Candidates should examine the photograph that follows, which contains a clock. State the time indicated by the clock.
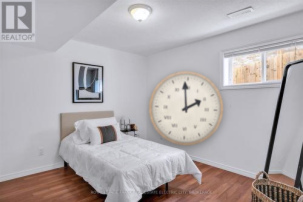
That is 1:59
